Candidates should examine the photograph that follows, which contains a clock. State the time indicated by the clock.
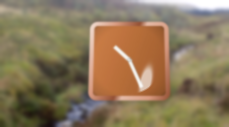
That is 10:26
